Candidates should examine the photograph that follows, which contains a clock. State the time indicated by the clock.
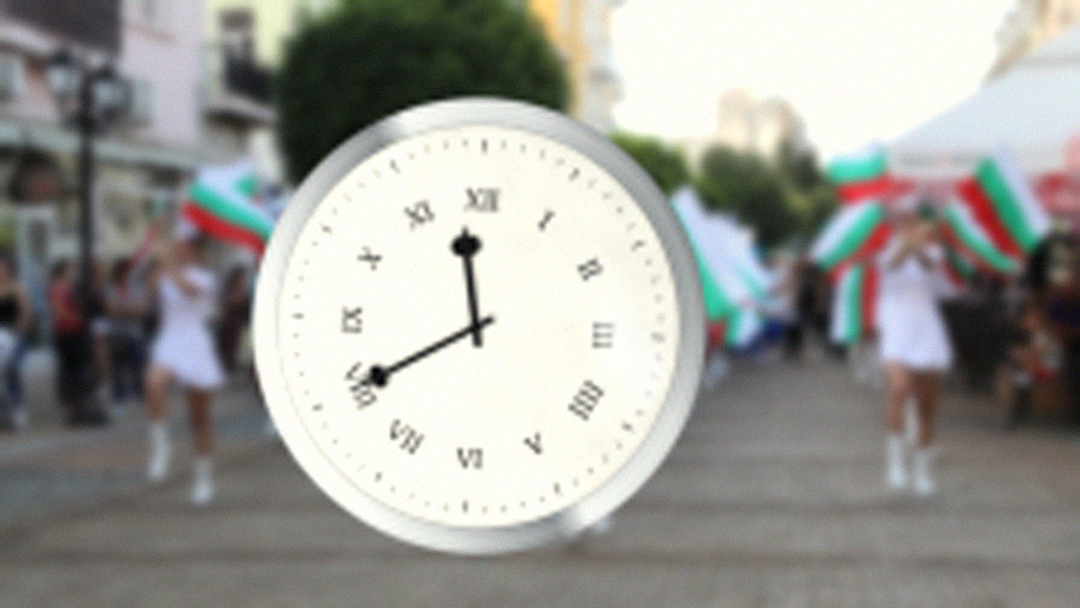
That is 11:40
